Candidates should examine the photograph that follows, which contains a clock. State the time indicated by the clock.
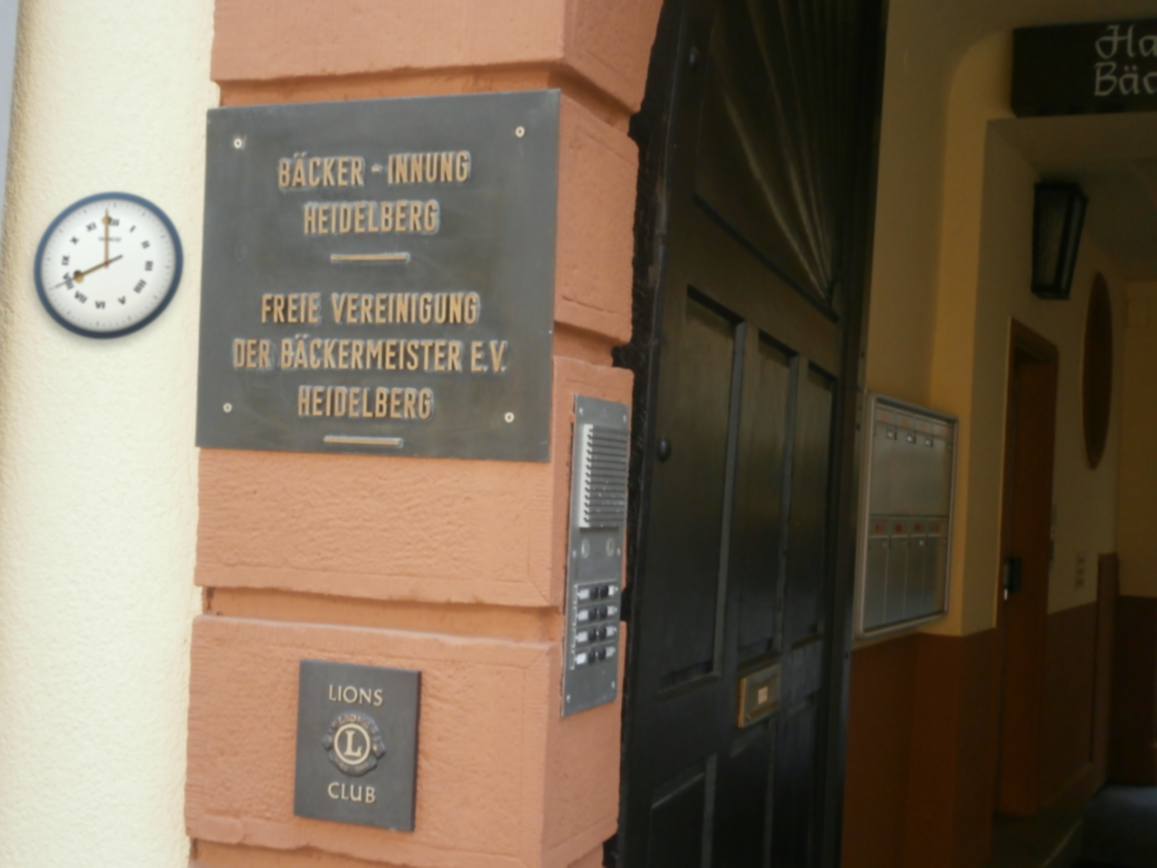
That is 7:58:40
